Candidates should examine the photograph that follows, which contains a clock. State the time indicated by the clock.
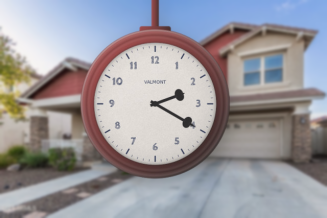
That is 2:20
